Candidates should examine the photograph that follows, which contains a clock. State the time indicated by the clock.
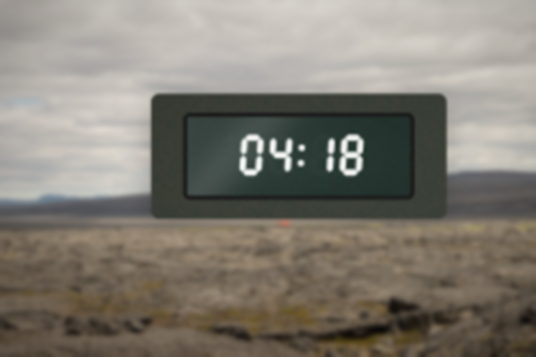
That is 4:18
